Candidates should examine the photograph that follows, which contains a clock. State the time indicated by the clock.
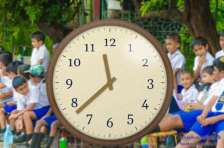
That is 11:38
